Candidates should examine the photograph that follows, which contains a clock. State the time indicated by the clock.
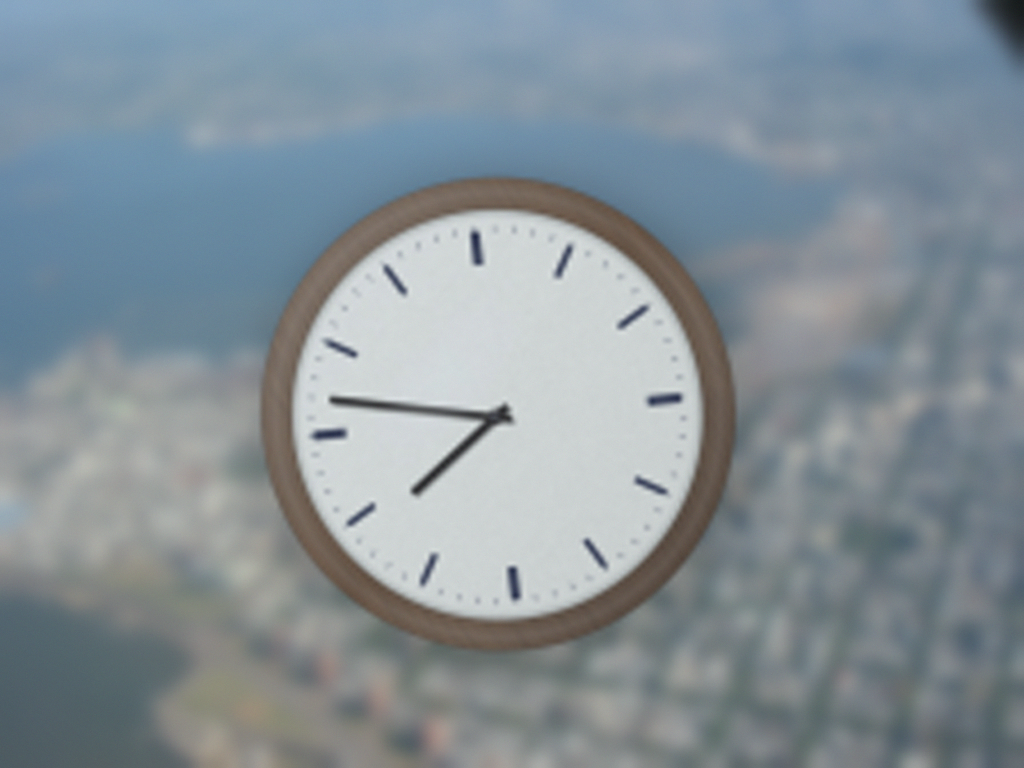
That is 7:47
